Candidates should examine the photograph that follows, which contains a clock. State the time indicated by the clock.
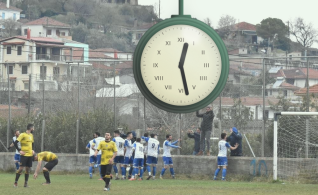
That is 12:28
